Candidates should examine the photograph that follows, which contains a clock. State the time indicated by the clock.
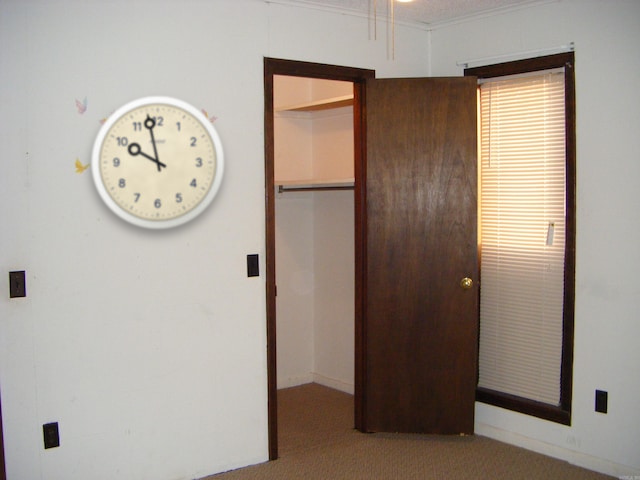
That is 9:58
